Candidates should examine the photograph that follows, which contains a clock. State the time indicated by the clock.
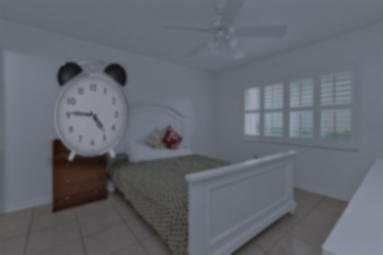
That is 4:46
